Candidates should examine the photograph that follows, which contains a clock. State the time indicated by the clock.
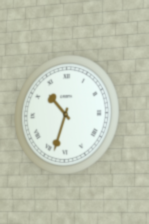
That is 10:33
